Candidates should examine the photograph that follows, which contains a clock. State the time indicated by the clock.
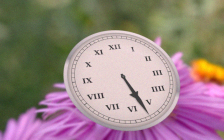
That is 5:27
